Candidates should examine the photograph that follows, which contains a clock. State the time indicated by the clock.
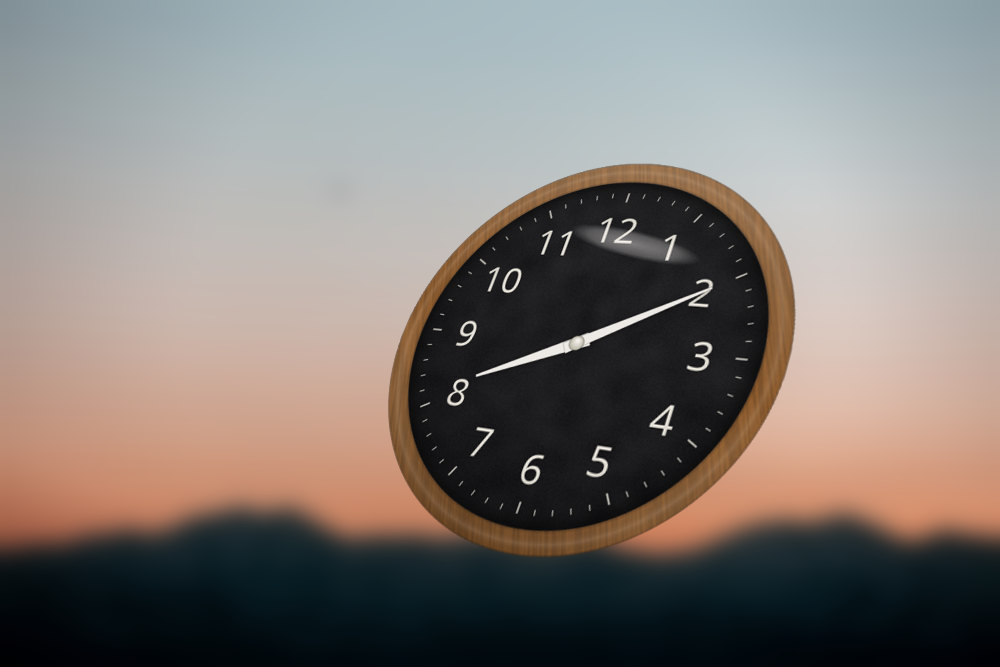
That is 8:10
